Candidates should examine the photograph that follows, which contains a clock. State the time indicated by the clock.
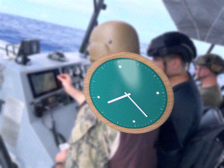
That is 8:25
